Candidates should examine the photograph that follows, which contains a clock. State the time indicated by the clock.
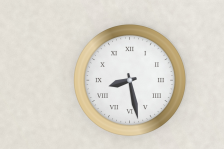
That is 8:28
